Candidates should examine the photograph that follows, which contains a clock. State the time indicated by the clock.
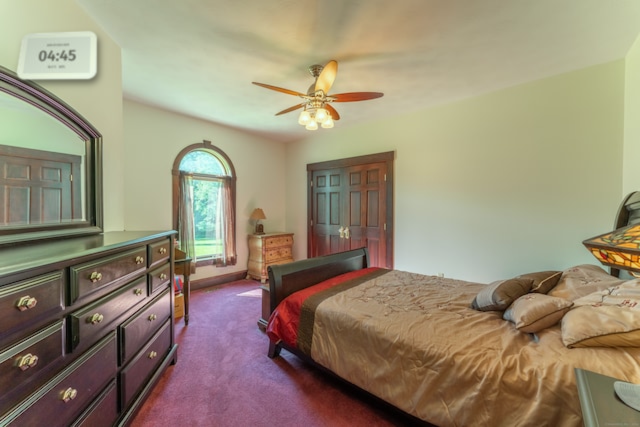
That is 4:45
